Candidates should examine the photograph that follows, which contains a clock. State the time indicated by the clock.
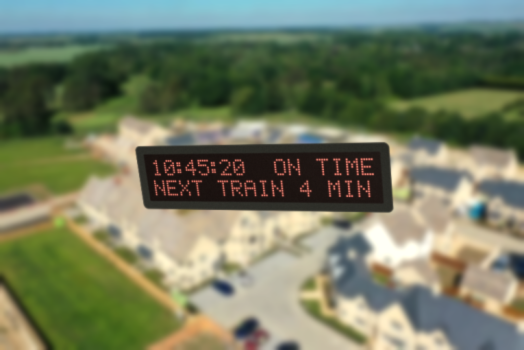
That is 10:45:20
